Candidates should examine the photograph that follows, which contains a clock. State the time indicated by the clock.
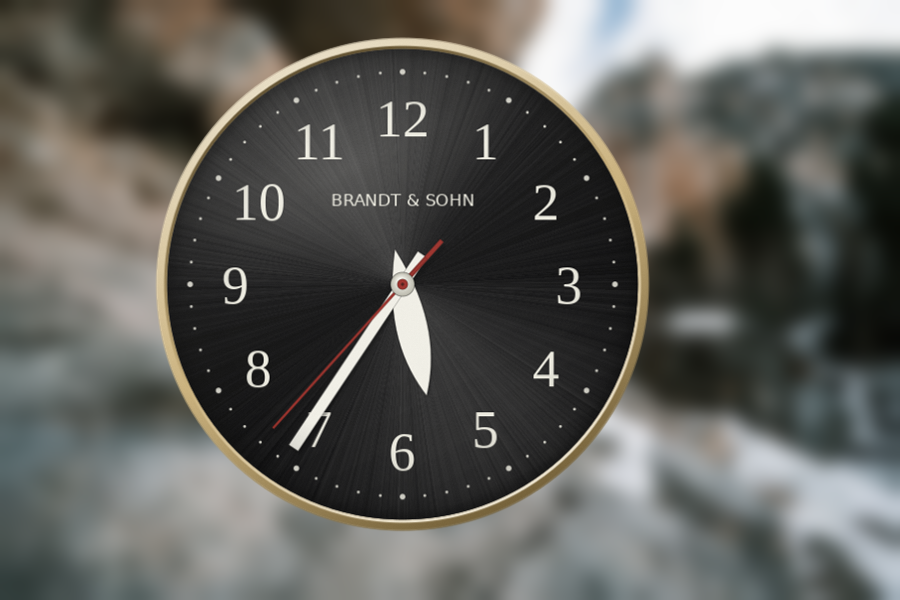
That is 5:35:37
